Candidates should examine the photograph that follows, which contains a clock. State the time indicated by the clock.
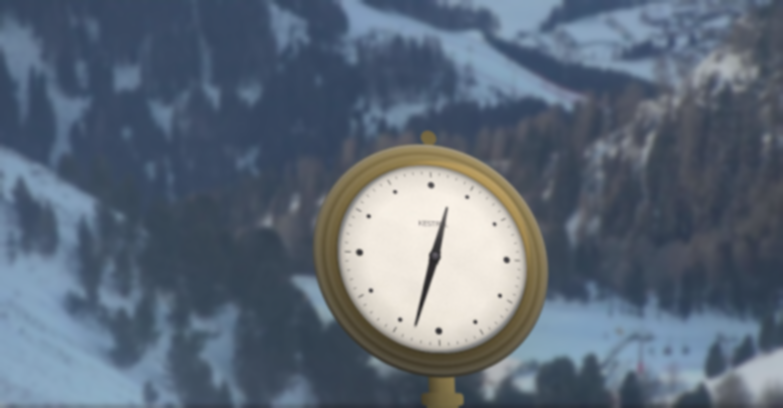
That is 12:33
